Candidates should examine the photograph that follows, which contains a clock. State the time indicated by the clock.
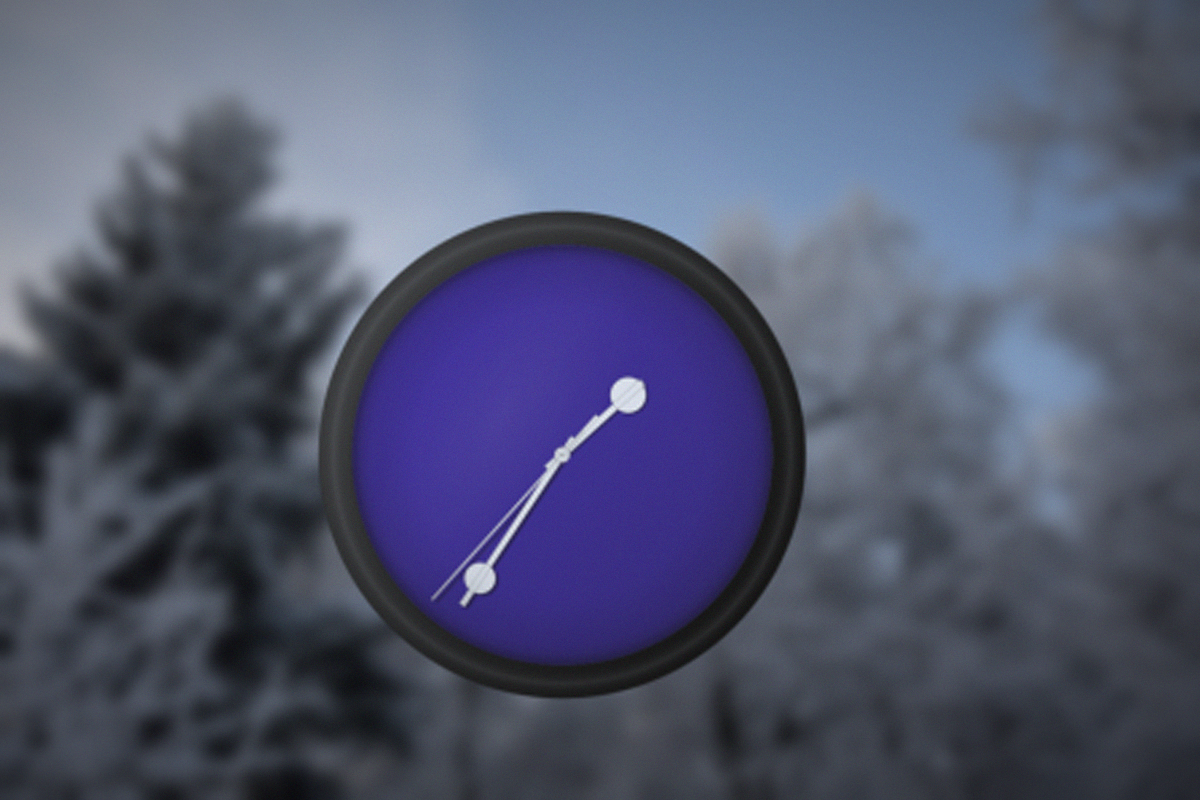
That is 1:35:37
